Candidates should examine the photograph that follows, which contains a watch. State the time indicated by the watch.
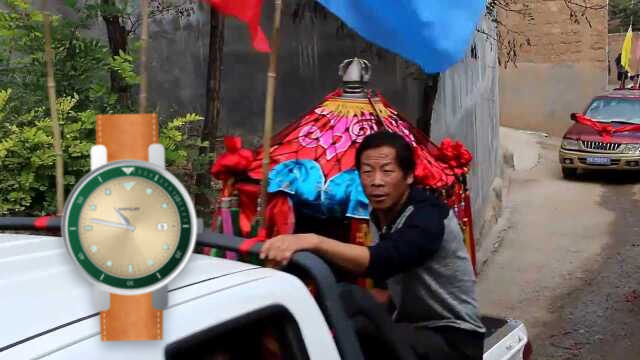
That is 10:47
